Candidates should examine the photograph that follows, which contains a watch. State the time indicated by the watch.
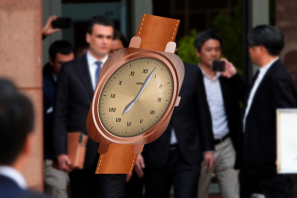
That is 7:03
